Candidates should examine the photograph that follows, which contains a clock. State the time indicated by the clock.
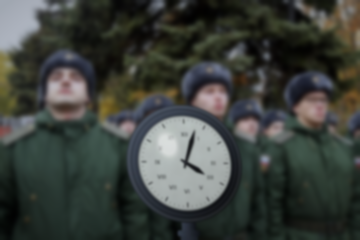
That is 4:03
